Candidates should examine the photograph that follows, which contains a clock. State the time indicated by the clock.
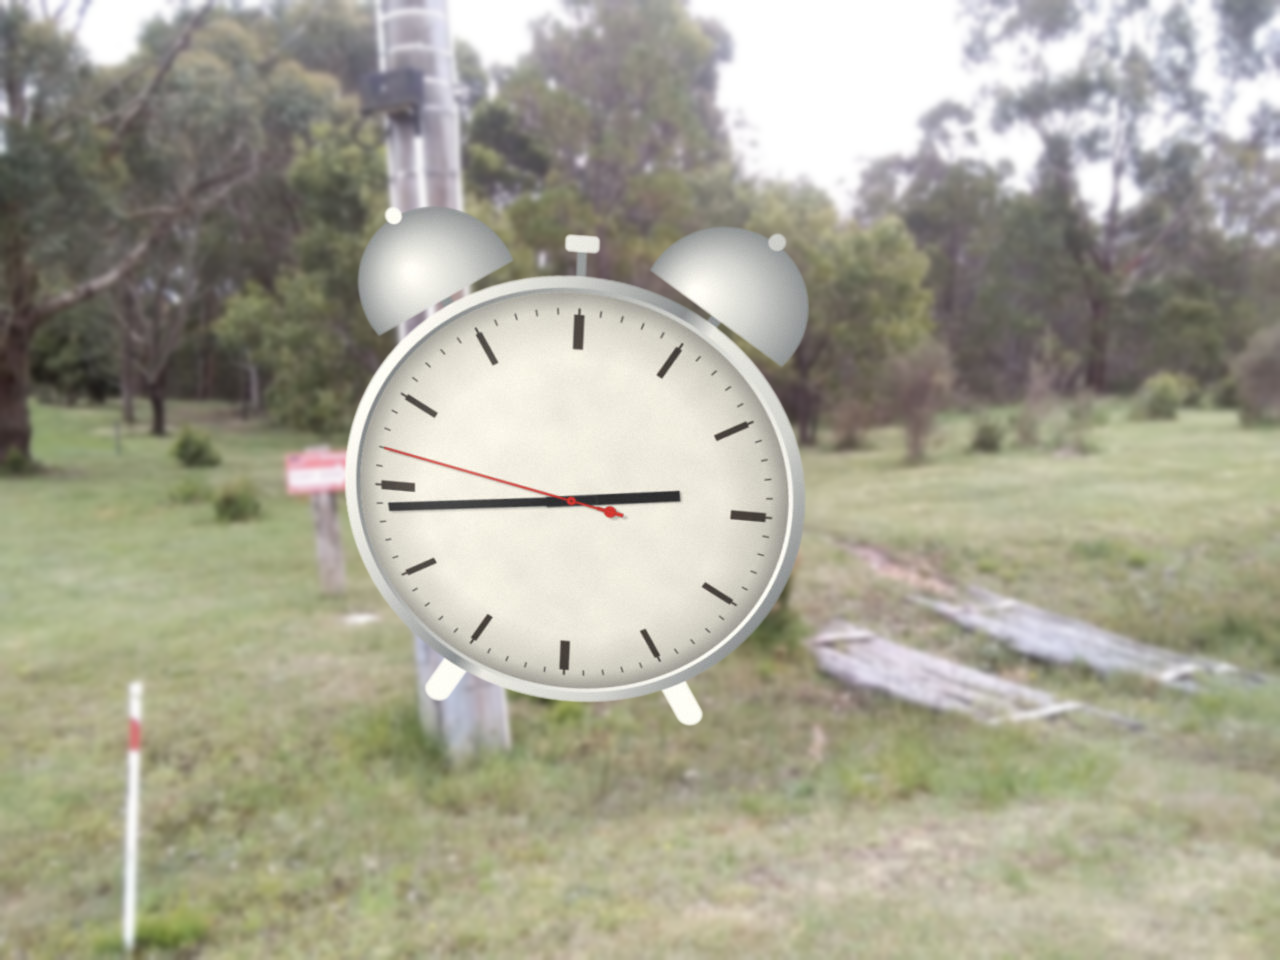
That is 2:43:47
